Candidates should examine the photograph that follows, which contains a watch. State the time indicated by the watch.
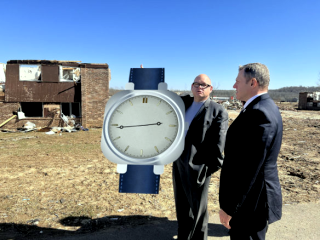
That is 2:44
